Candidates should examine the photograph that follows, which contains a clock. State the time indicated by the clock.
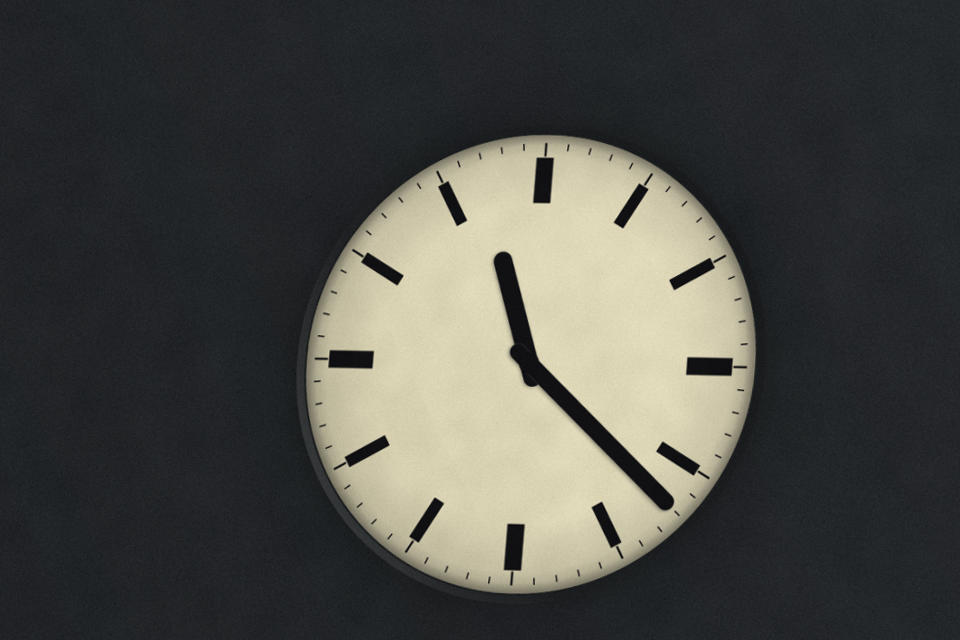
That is 11:22
